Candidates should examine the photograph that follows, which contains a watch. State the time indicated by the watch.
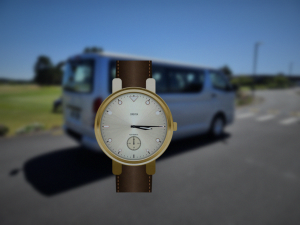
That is 3:15
